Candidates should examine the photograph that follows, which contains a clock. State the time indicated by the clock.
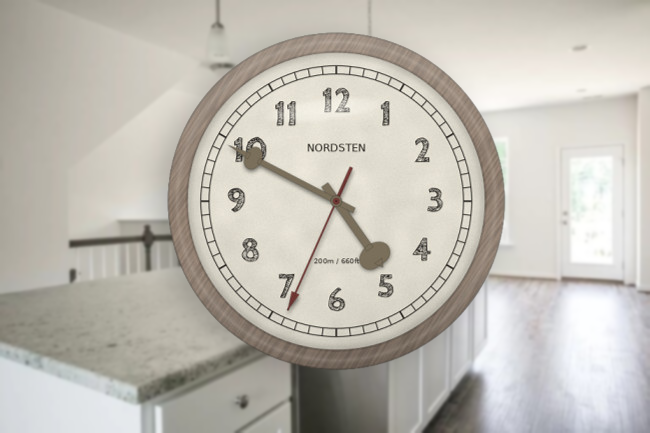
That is 4:49:34
